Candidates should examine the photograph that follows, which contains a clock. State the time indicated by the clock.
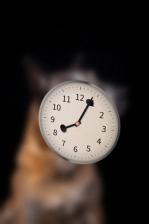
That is 8:04
